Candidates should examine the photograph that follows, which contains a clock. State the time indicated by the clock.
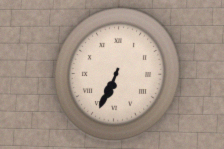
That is 6:34
